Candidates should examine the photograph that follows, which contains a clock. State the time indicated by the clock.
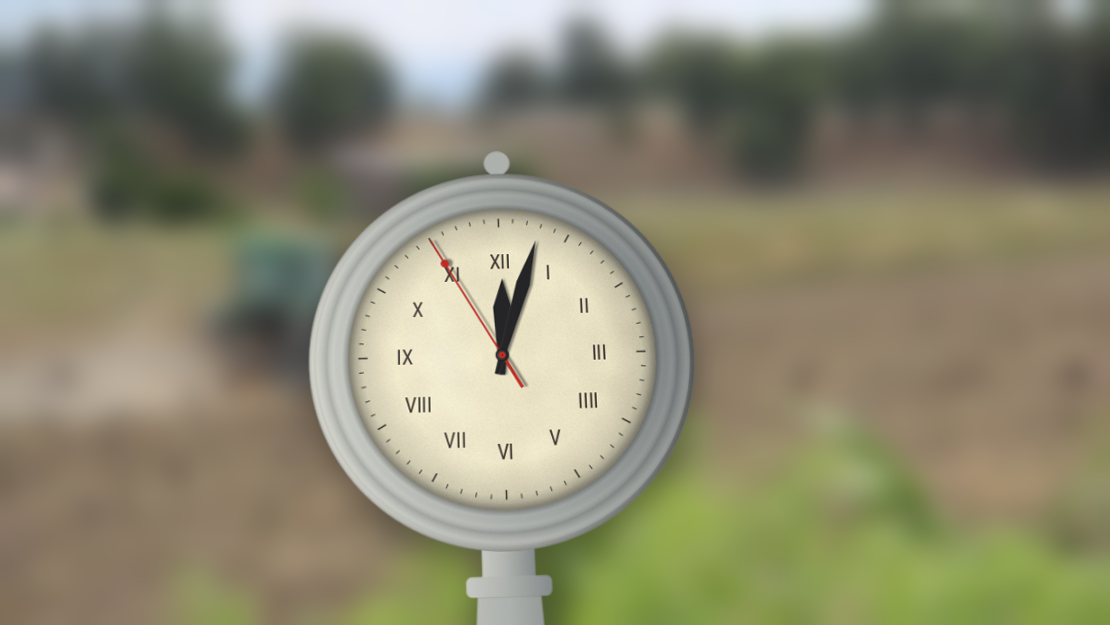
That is 12:02:55
